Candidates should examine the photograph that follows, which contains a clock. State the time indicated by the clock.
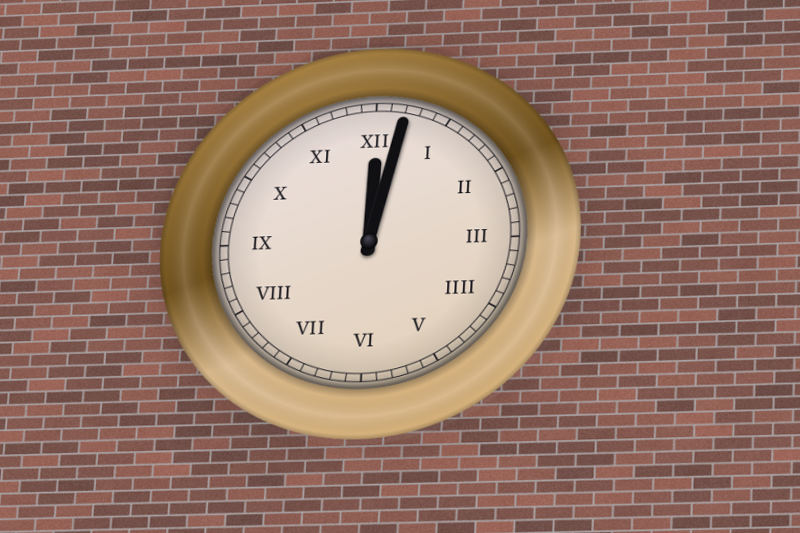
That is 12:02
